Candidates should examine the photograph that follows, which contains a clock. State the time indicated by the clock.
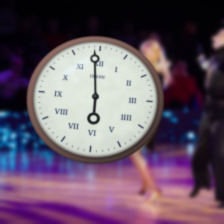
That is 5:59
